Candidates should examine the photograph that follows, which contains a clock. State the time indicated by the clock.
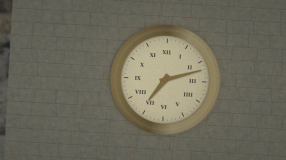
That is 7:12
